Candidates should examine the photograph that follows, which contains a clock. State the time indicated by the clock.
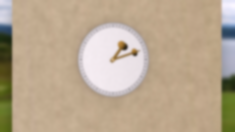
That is 1:12
